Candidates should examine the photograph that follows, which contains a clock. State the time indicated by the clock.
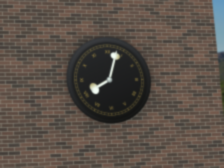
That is 8:03
